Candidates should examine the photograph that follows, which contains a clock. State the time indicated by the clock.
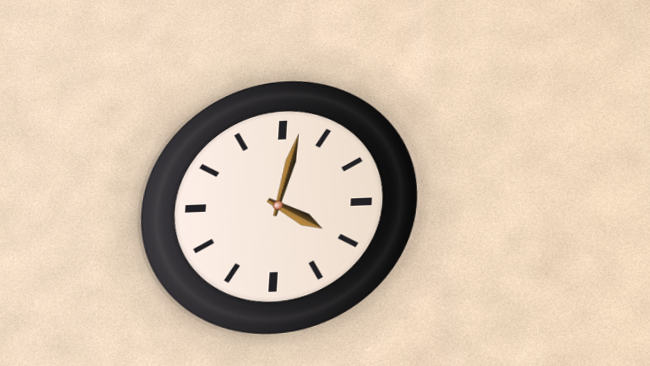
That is 4:02
